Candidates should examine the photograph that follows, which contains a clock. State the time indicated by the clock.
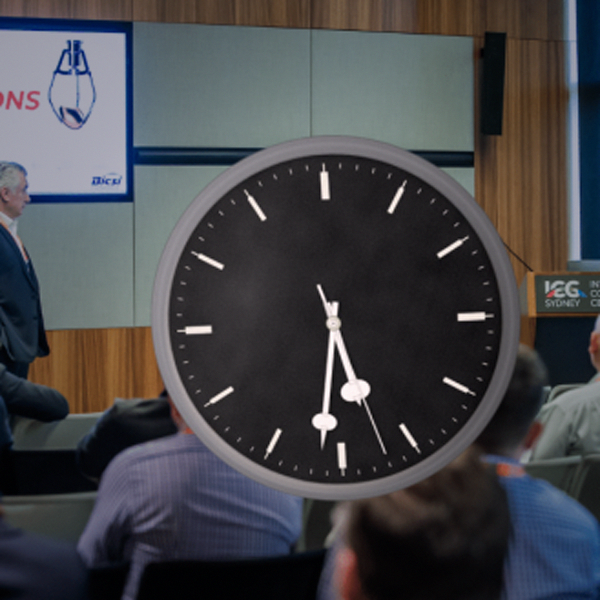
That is 5:31:27
